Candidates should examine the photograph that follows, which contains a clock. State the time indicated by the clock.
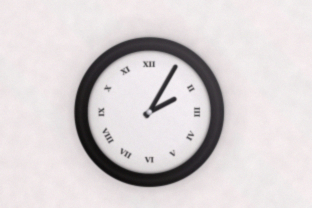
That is 2:05
